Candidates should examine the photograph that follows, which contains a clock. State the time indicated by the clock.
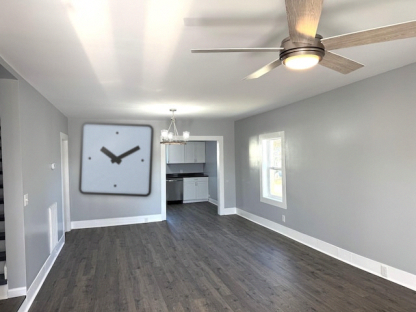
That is 10:10
